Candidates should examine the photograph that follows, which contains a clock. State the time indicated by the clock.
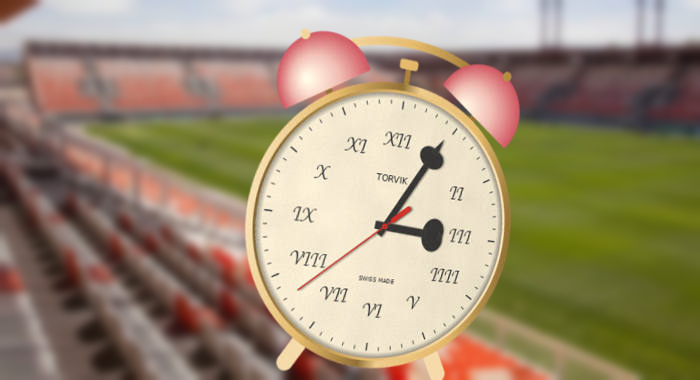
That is 3:04:38
